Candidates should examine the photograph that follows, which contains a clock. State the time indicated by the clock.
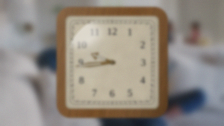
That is 9:44
